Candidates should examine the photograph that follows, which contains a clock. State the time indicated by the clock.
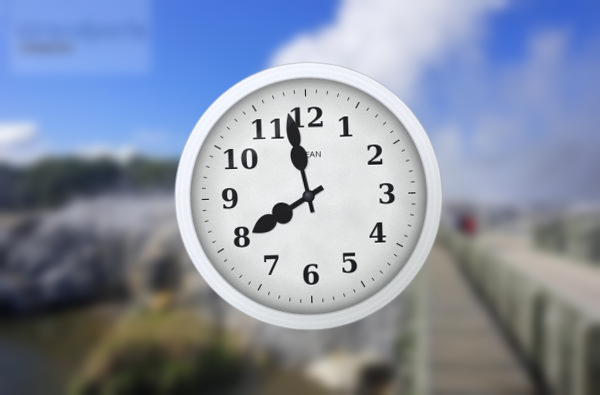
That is 7:58
